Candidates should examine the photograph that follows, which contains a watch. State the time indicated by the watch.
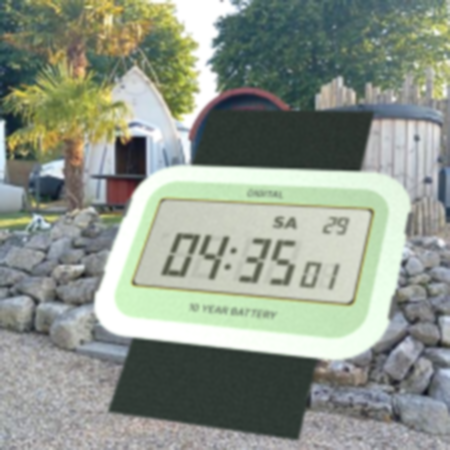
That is 4:35:01
